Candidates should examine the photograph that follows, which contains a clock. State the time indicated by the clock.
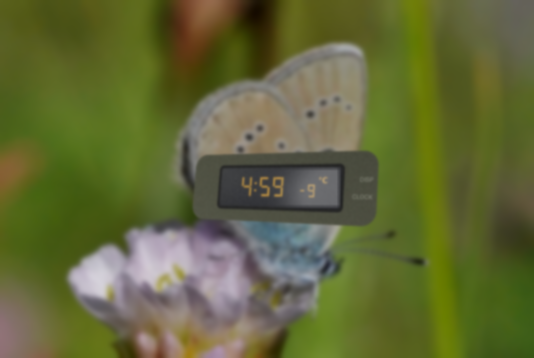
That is 4:59
